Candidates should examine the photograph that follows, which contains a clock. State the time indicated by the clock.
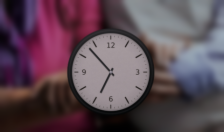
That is 6:53
